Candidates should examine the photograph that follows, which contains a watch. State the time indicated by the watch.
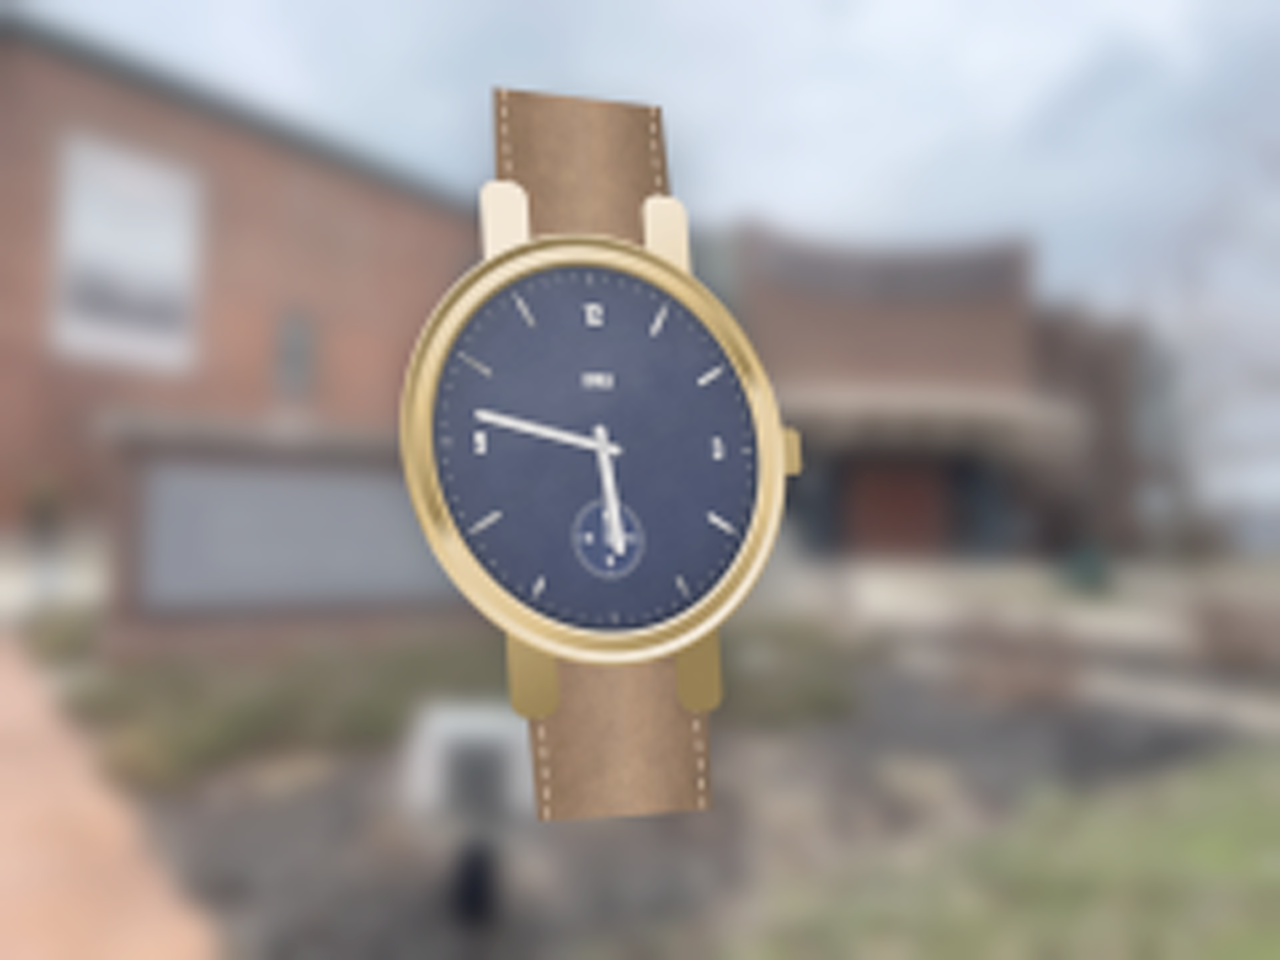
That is 5:47
